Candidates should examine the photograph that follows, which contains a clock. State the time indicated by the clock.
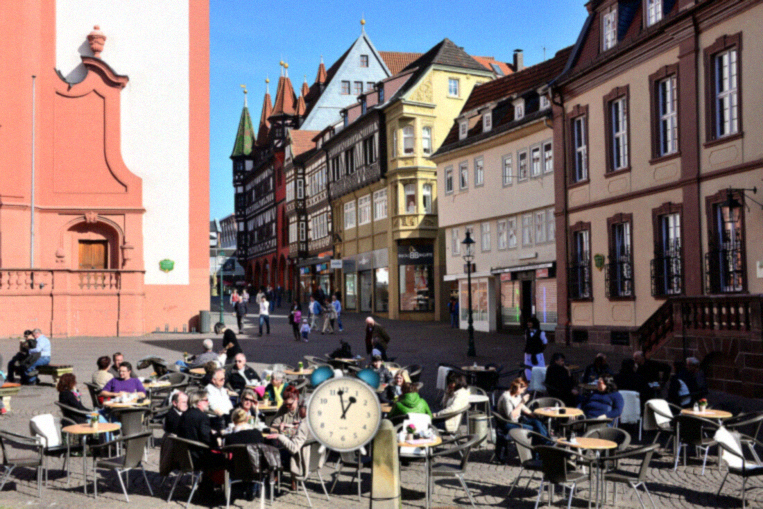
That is 12:58
